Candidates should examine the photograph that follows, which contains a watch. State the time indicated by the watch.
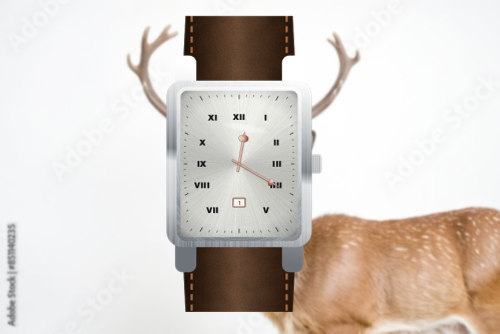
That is 12:20
